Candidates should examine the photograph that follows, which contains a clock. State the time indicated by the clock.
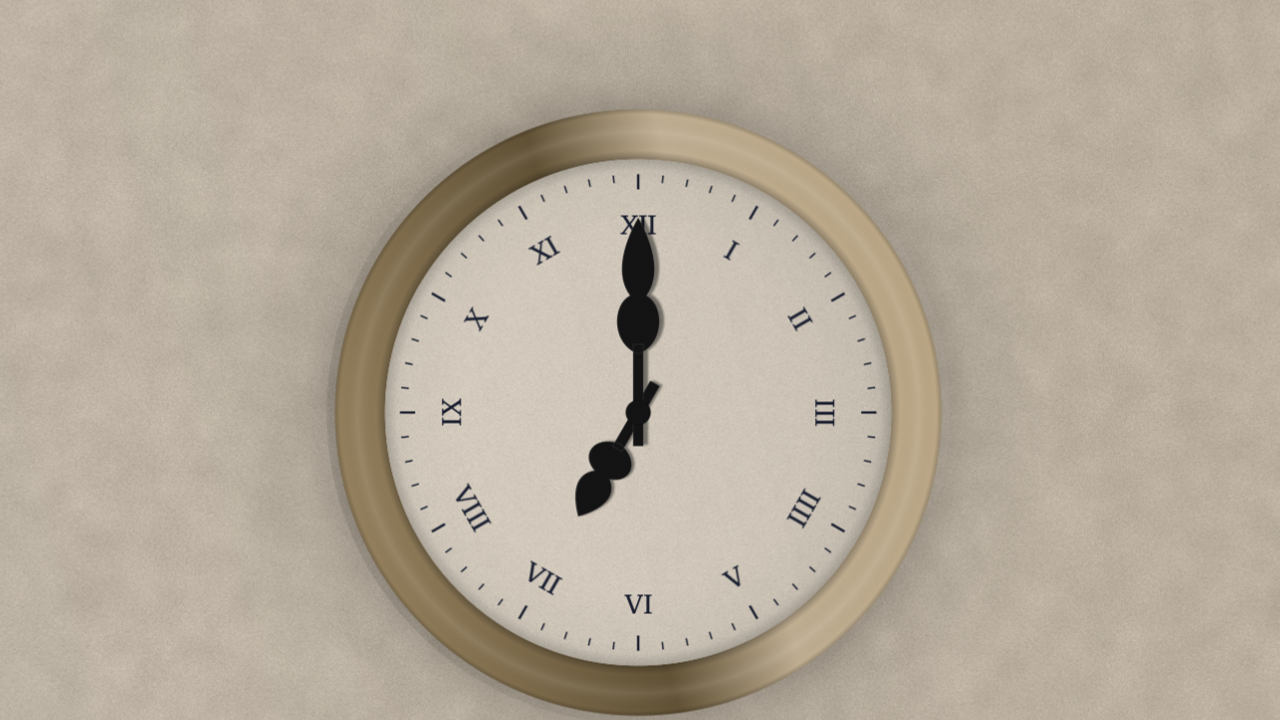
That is 7:00
